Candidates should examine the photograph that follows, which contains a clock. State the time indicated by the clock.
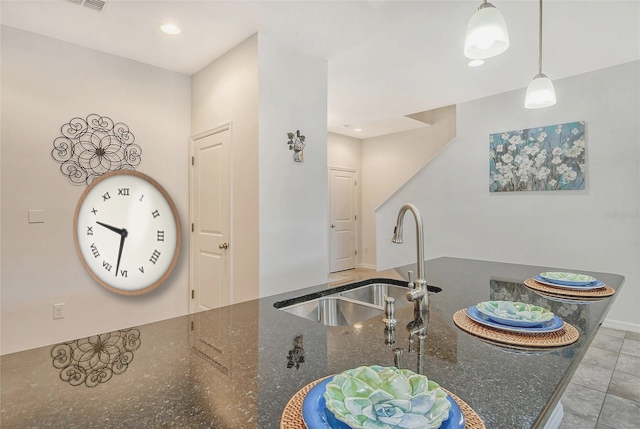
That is 9:32
